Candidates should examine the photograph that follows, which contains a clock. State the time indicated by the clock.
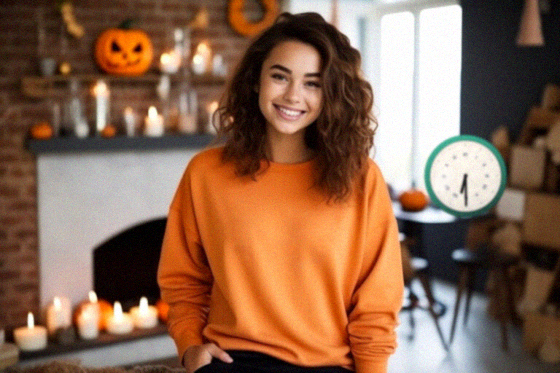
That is 6:30
